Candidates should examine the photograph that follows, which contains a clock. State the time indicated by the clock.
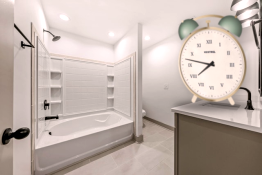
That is 7:47
